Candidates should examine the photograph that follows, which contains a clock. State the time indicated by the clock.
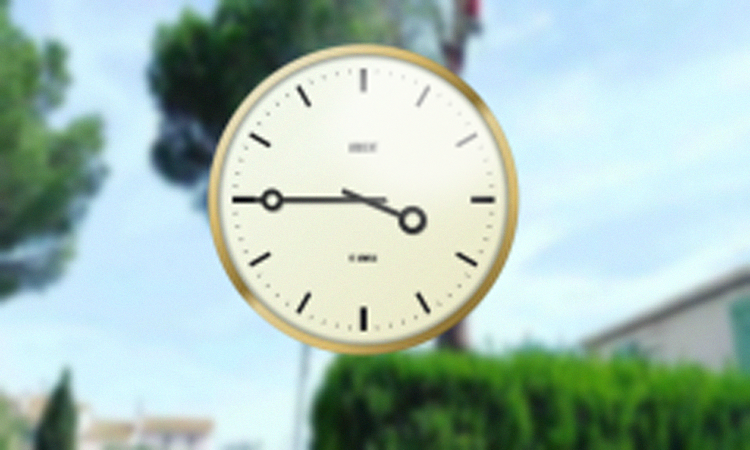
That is 3:45
